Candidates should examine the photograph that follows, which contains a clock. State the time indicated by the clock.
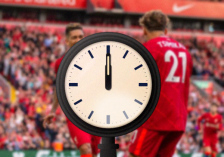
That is 12:00
